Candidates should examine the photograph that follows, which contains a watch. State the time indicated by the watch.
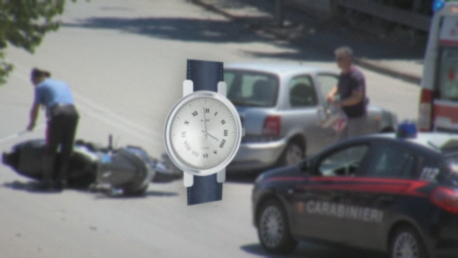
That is 3:59
